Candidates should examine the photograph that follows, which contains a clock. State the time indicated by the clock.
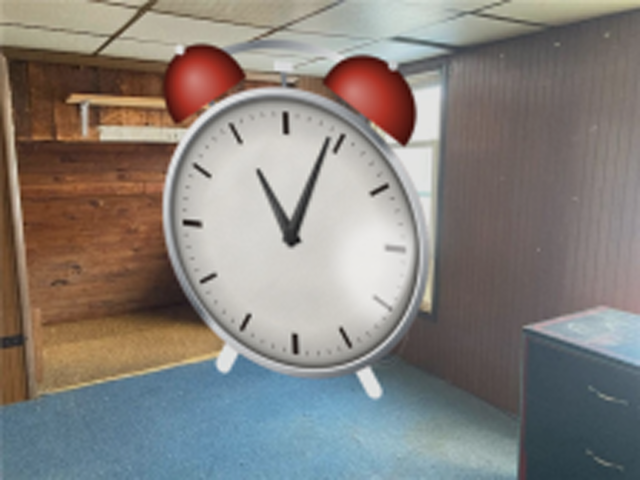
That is 11:04
